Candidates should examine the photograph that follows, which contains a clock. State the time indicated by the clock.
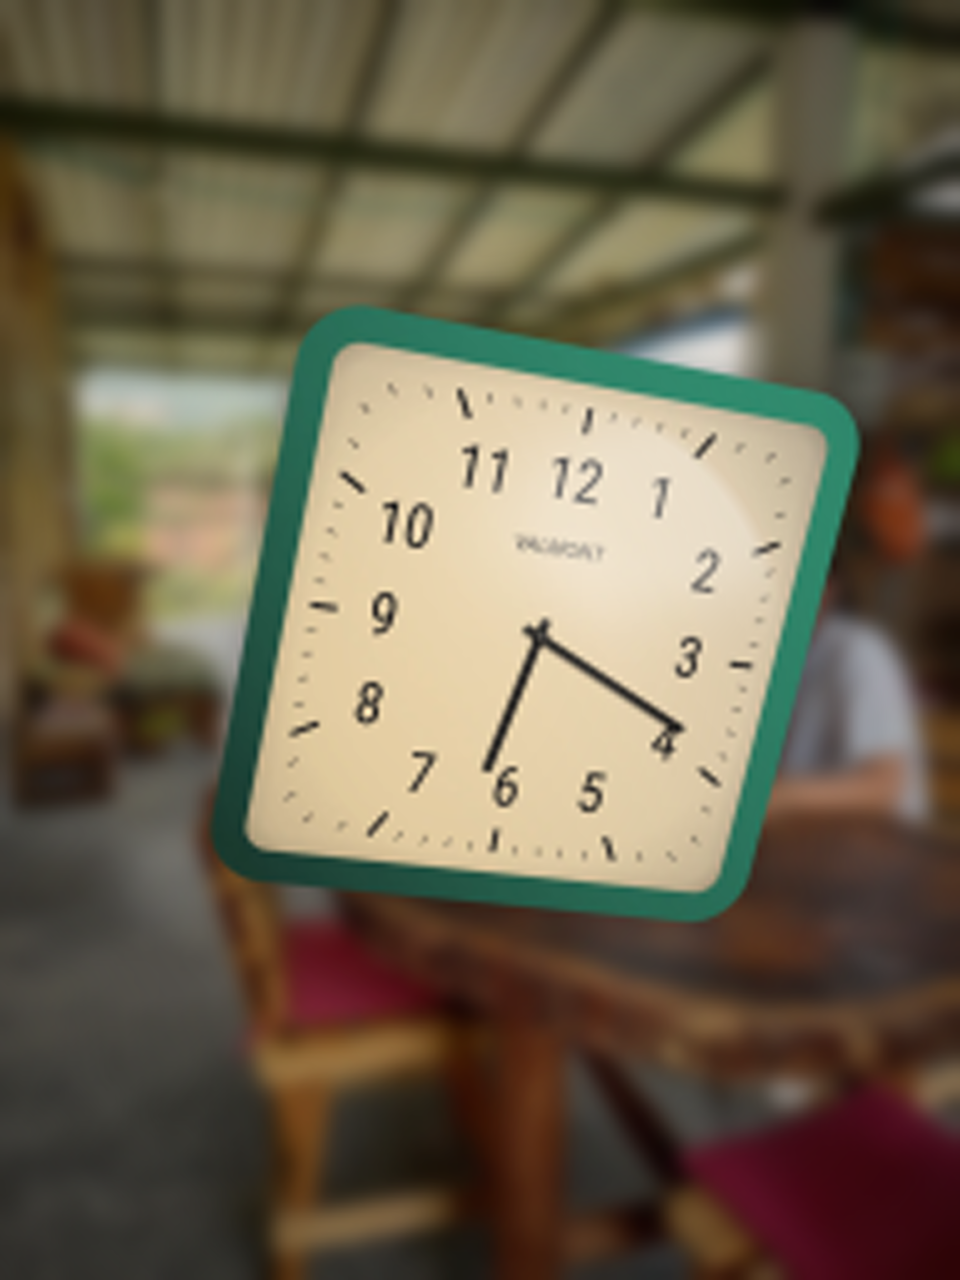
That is 6:19
